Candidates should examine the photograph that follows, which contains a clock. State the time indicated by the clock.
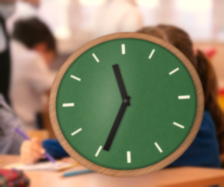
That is 11:34
